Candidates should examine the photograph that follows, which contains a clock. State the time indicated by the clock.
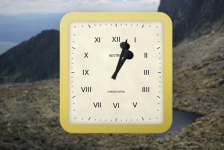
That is 1:03
